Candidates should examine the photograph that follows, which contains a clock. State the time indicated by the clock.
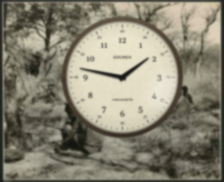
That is 1:47
